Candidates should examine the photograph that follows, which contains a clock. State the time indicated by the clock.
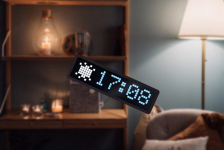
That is 17:08
